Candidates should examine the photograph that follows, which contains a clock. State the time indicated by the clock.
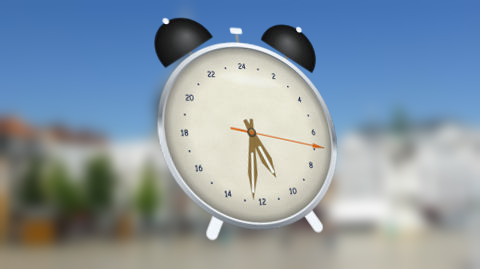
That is 10:31:17
